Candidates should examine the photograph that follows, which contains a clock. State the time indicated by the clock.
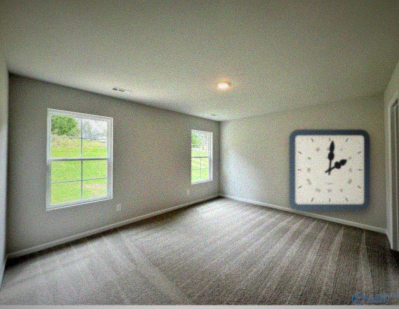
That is 2:01
